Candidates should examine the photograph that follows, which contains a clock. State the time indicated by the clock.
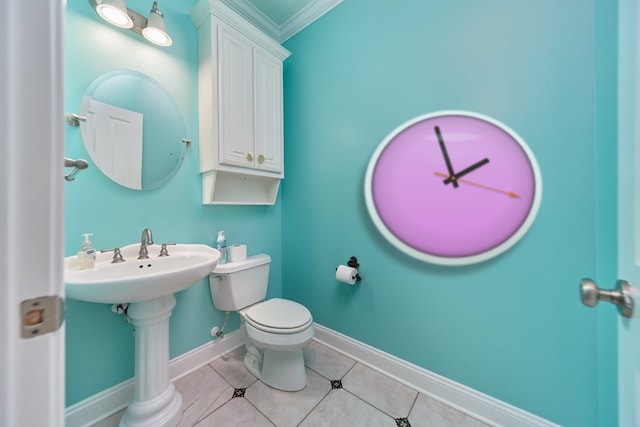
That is 1:57:18
